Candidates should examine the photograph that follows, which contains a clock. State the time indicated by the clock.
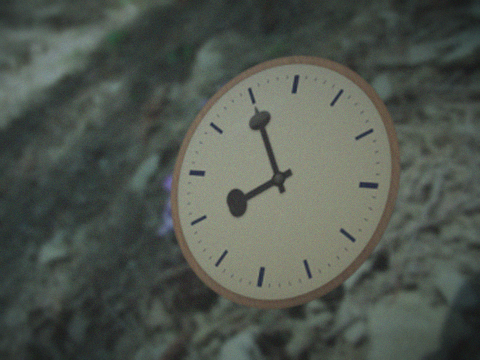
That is 7:55
